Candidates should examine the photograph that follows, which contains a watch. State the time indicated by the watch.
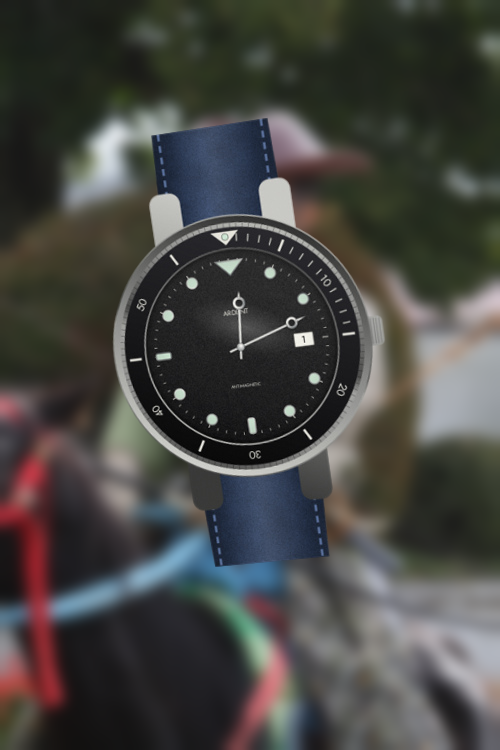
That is 12:12
